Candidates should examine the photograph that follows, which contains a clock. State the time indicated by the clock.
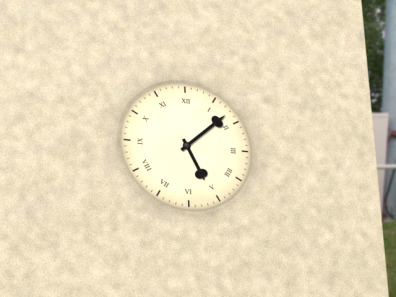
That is 5:08
